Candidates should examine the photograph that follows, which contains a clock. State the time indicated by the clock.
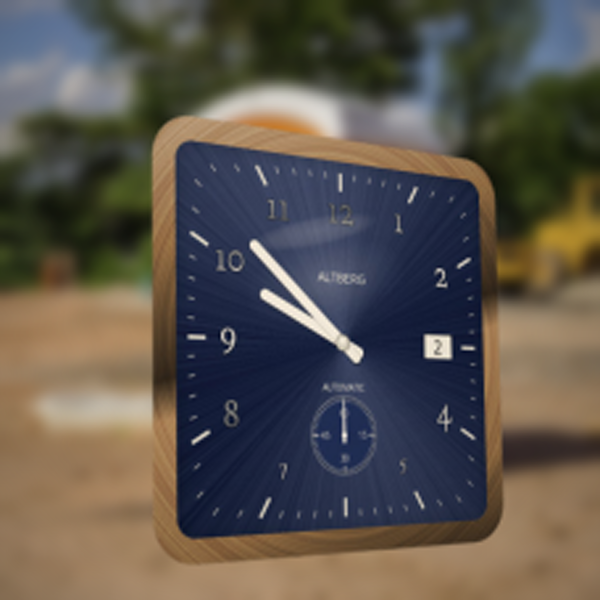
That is 9:52
